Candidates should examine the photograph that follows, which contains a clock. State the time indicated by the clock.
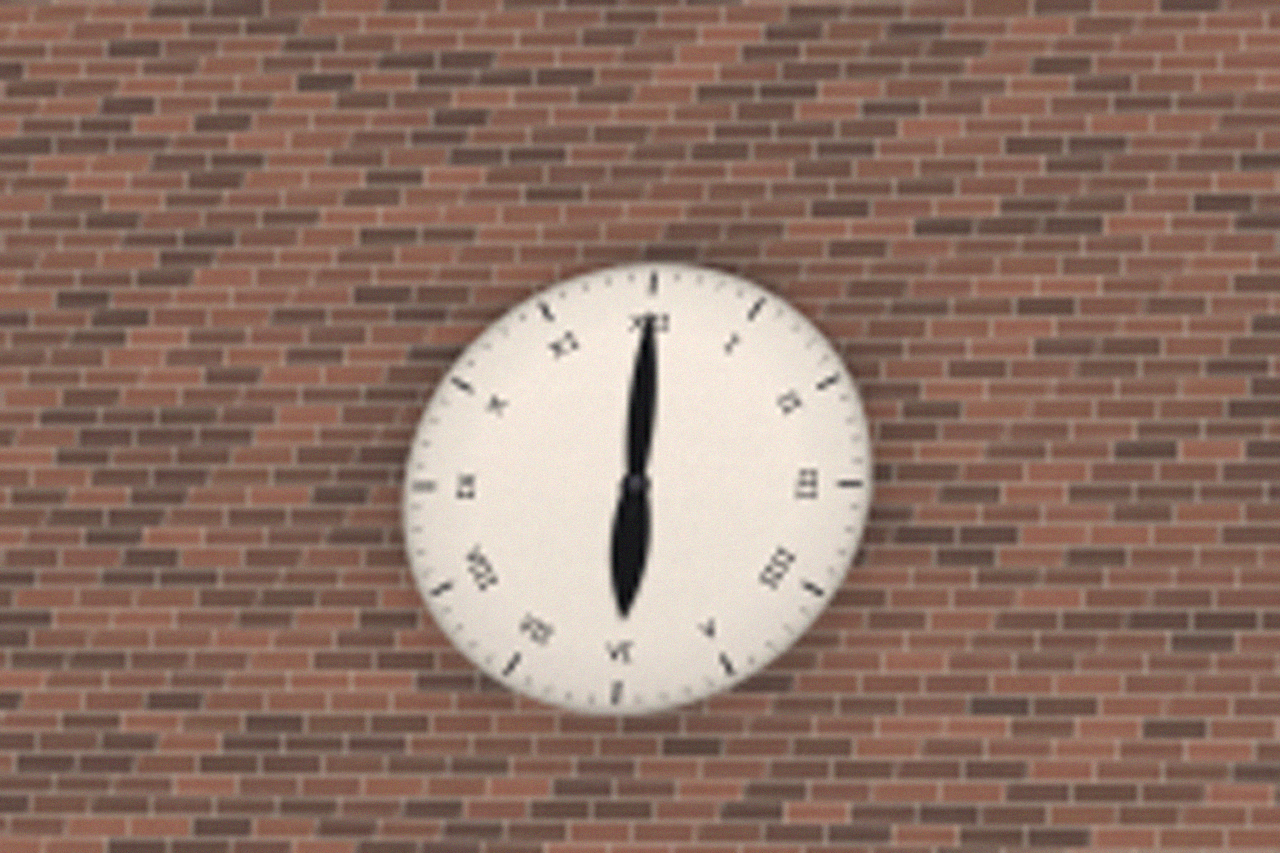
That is 6:00
